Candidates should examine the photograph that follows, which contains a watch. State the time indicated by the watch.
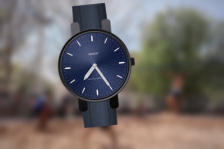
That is 7:25
